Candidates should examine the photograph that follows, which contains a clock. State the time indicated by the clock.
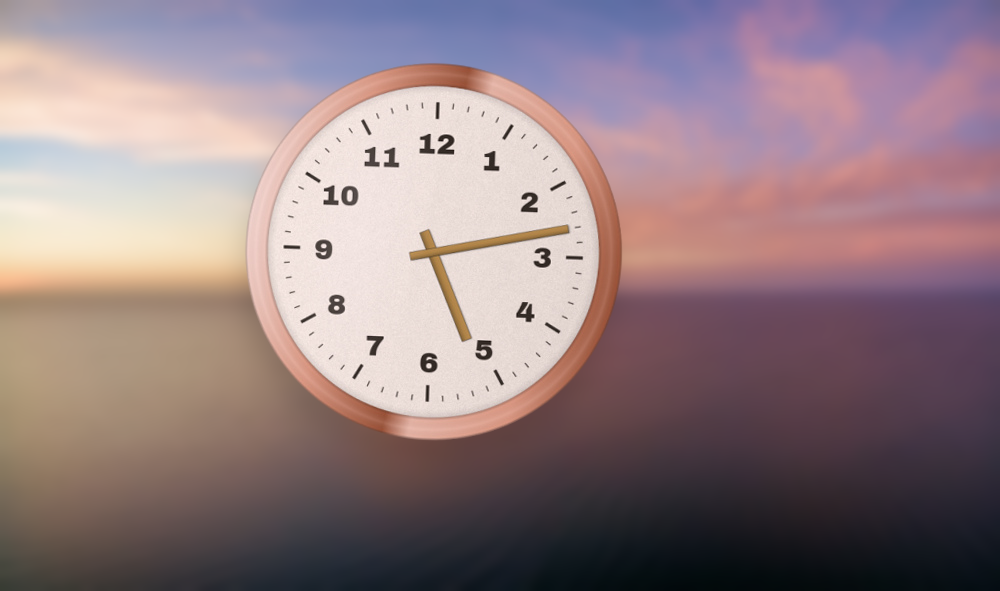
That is 5:13
